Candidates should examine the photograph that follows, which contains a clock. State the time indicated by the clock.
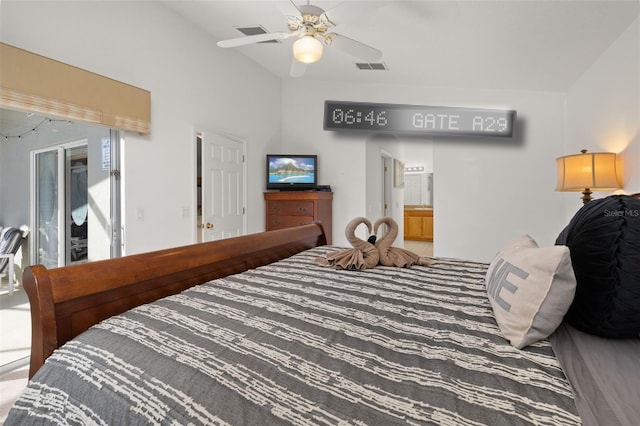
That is 6:46
